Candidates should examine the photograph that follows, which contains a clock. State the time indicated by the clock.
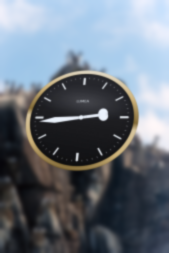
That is 2:44
